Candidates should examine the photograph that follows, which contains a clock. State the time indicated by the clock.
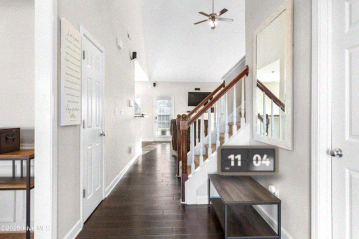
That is 11:04
